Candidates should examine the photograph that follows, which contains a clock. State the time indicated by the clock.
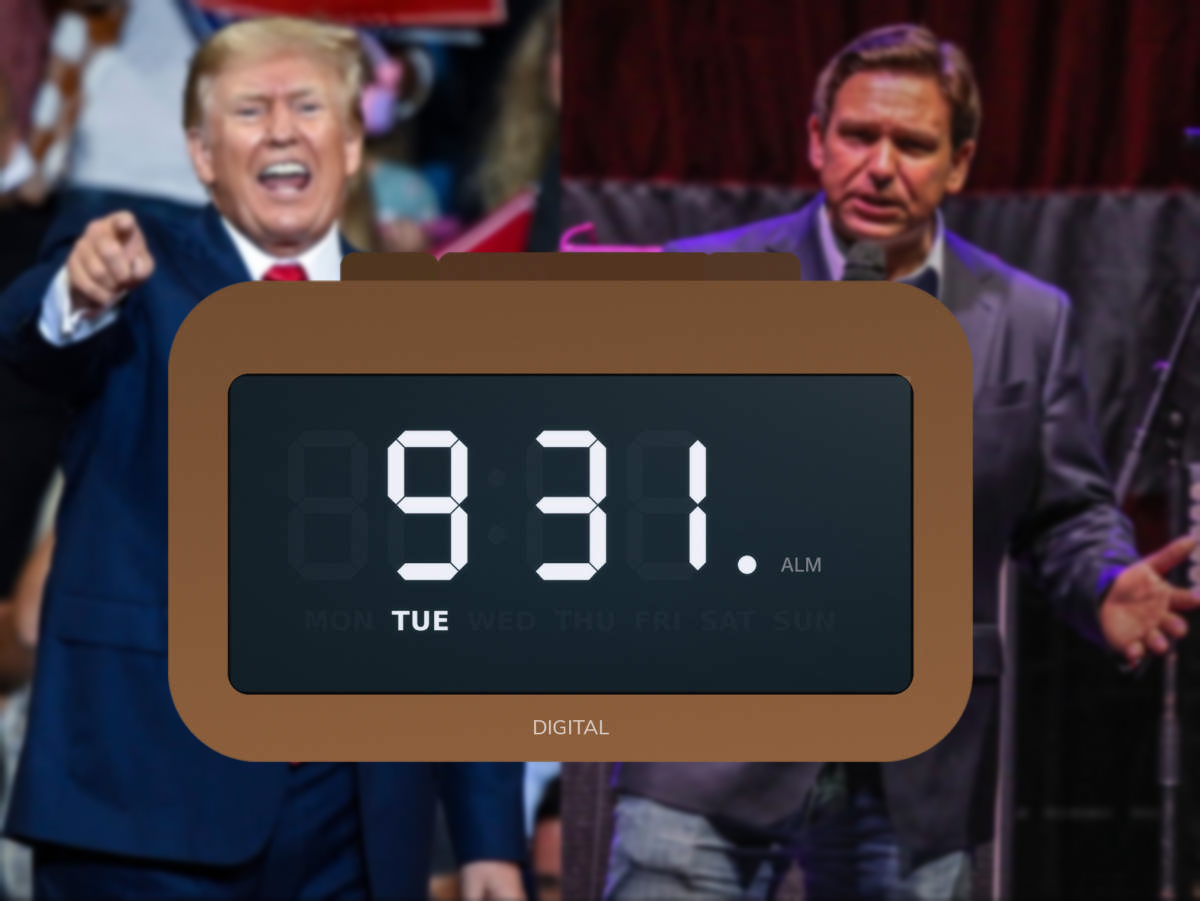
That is 9:31
